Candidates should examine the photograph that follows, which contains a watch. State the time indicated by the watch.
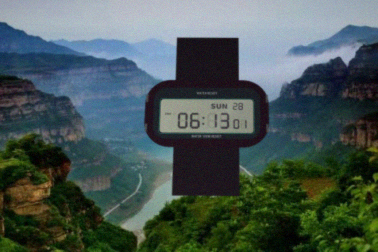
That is 6:13:01
